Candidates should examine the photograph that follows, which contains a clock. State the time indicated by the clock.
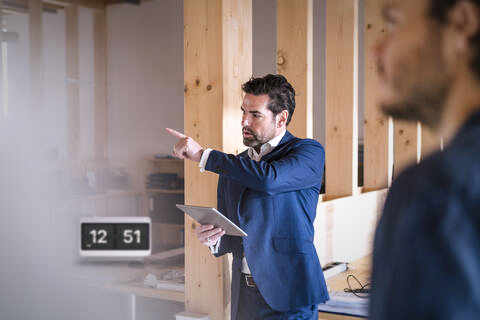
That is 12:51
